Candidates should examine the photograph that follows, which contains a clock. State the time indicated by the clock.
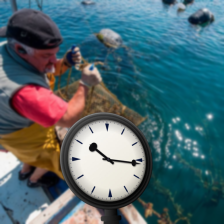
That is 10:16
